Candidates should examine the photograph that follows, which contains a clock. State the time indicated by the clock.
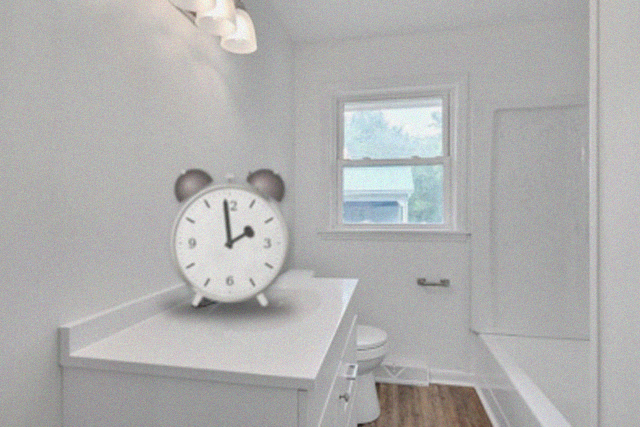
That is 1:59
